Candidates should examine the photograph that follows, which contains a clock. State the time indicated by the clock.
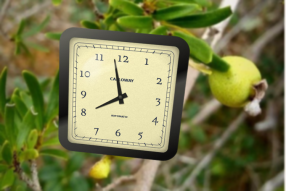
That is 7:58
